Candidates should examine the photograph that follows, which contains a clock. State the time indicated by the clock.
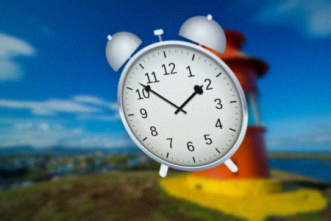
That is 1:52
